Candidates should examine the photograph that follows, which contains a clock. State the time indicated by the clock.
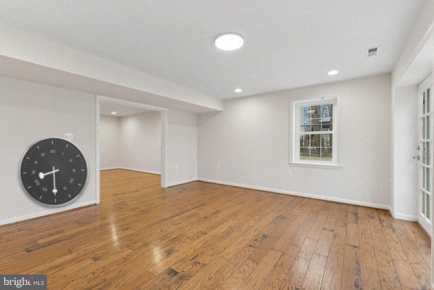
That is 8:30
